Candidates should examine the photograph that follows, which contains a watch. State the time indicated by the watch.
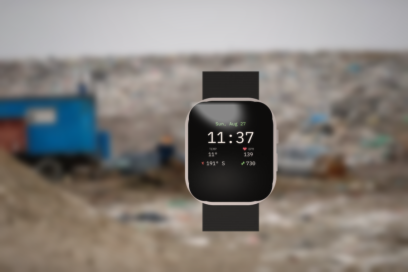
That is 11:37
